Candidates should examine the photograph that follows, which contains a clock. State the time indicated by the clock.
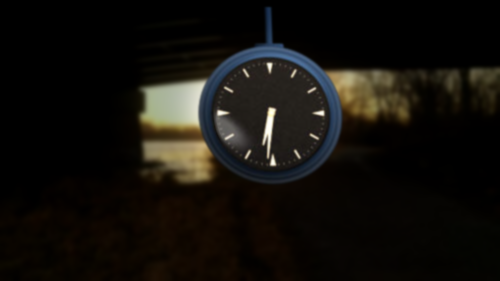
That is 6:31
